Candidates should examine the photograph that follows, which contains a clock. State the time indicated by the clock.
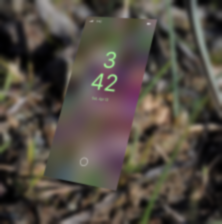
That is 3:42
